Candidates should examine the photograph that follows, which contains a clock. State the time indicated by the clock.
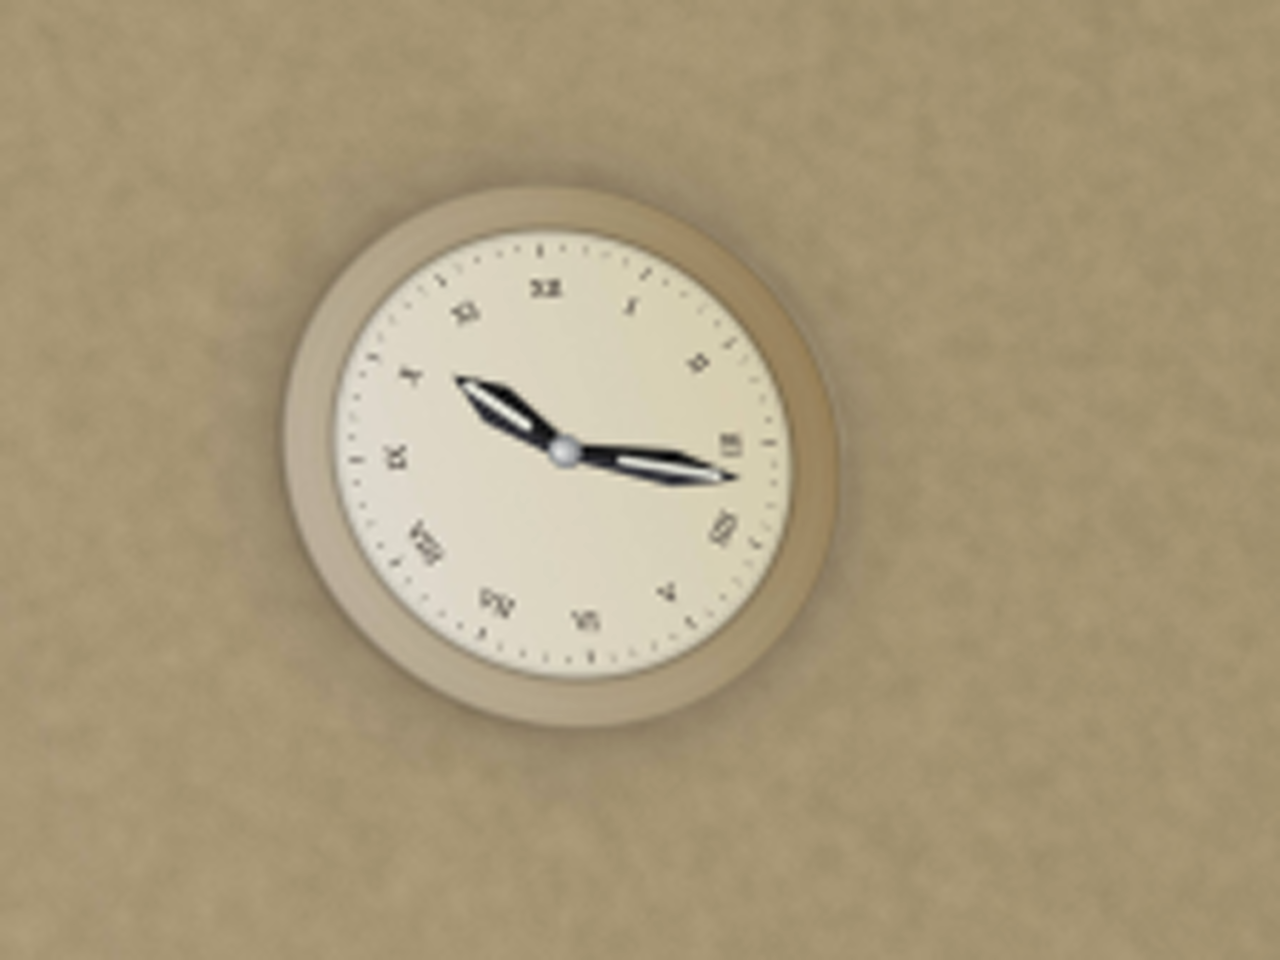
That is 10:17
